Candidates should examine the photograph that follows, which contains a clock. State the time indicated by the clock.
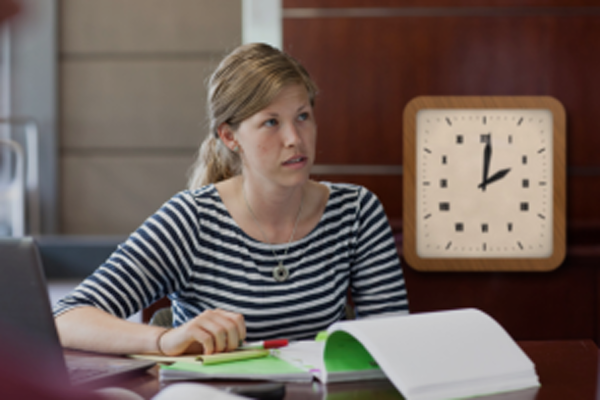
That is 2:01
